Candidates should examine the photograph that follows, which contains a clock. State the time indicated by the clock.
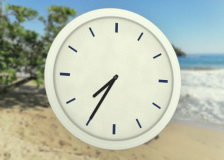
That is 7:35
